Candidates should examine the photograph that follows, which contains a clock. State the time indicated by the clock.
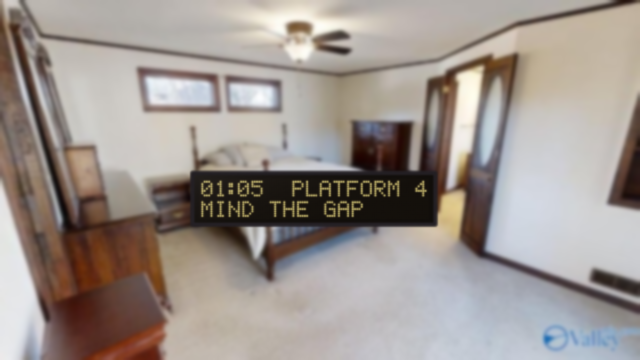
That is 1:05
